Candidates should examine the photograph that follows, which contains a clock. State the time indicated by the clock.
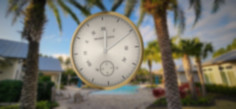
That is 12:10
